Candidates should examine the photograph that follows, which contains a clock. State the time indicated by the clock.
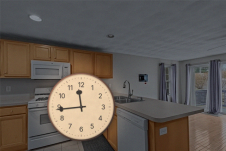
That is 11:44
